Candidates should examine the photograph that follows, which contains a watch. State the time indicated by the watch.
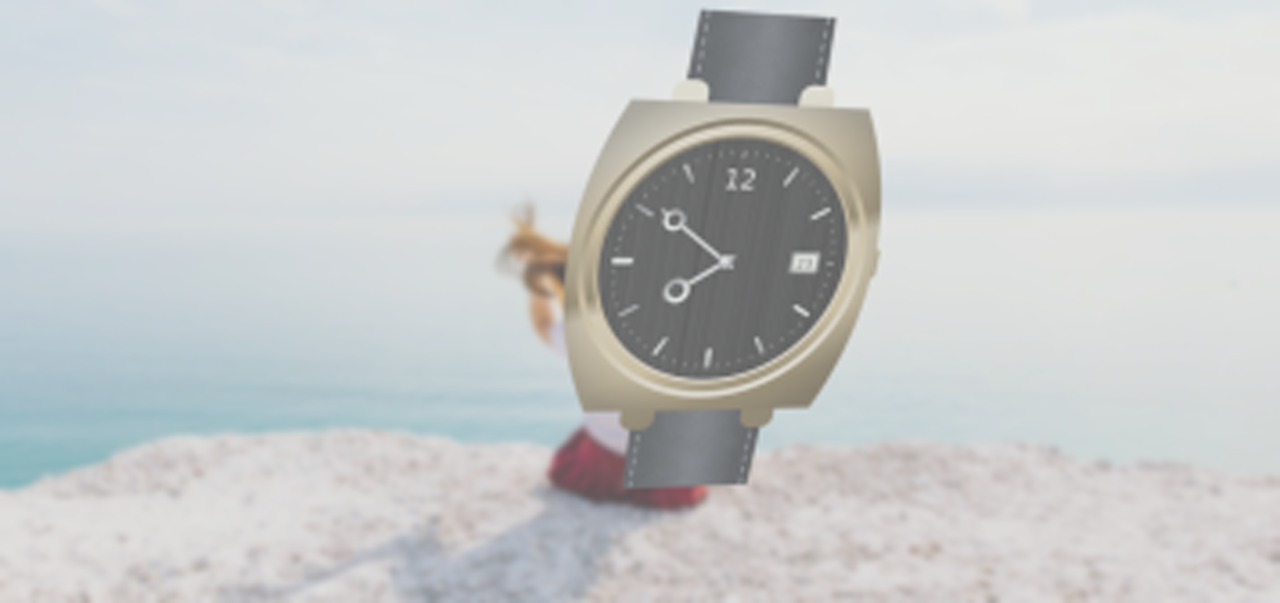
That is 7:51
